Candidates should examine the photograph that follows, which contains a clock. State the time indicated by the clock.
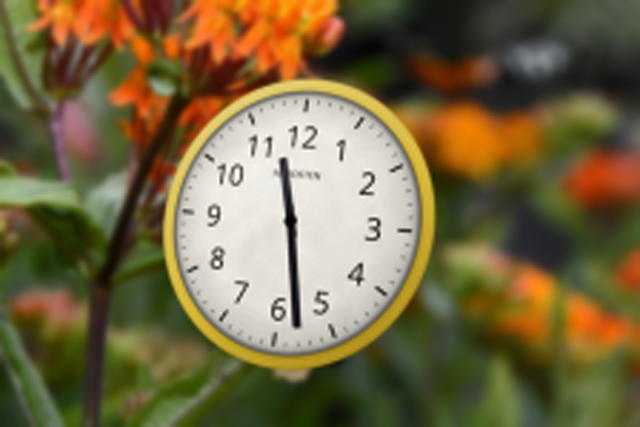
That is 11:28
